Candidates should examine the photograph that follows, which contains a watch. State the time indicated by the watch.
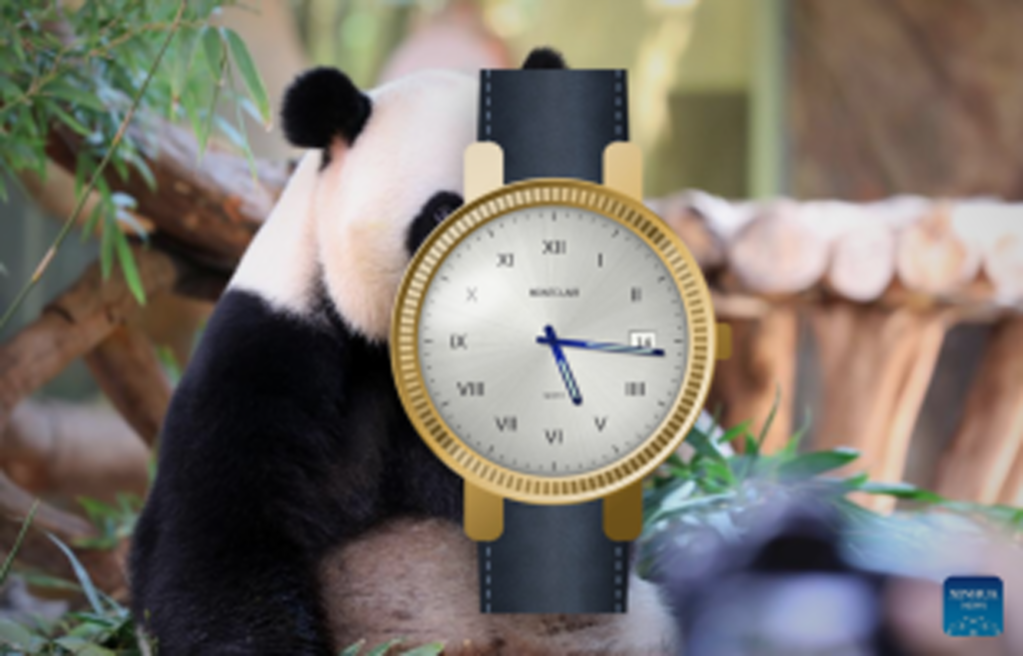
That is 5:16
